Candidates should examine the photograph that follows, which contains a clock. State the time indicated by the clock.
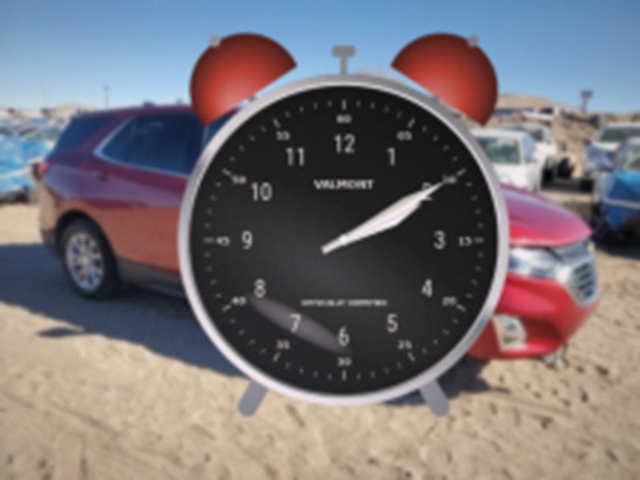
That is 2:10
